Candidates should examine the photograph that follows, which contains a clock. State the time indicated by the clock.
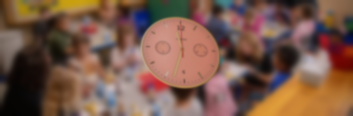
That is 11:33
